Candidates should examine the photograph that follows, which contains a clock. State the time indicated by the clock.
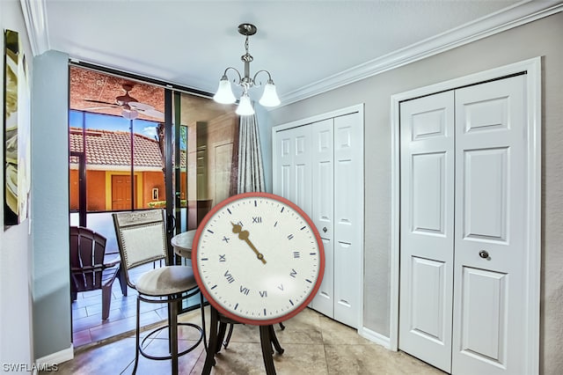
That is 10:54
